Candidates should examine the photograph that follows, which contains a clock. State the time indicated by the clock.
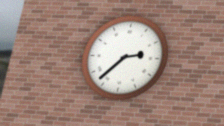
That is 2:37
